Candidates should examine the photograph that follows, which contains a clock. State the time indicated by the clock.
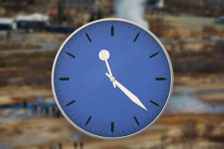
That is 11:22
